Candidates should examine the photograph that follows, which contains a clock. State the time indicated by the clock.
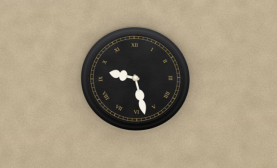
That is 9:28
